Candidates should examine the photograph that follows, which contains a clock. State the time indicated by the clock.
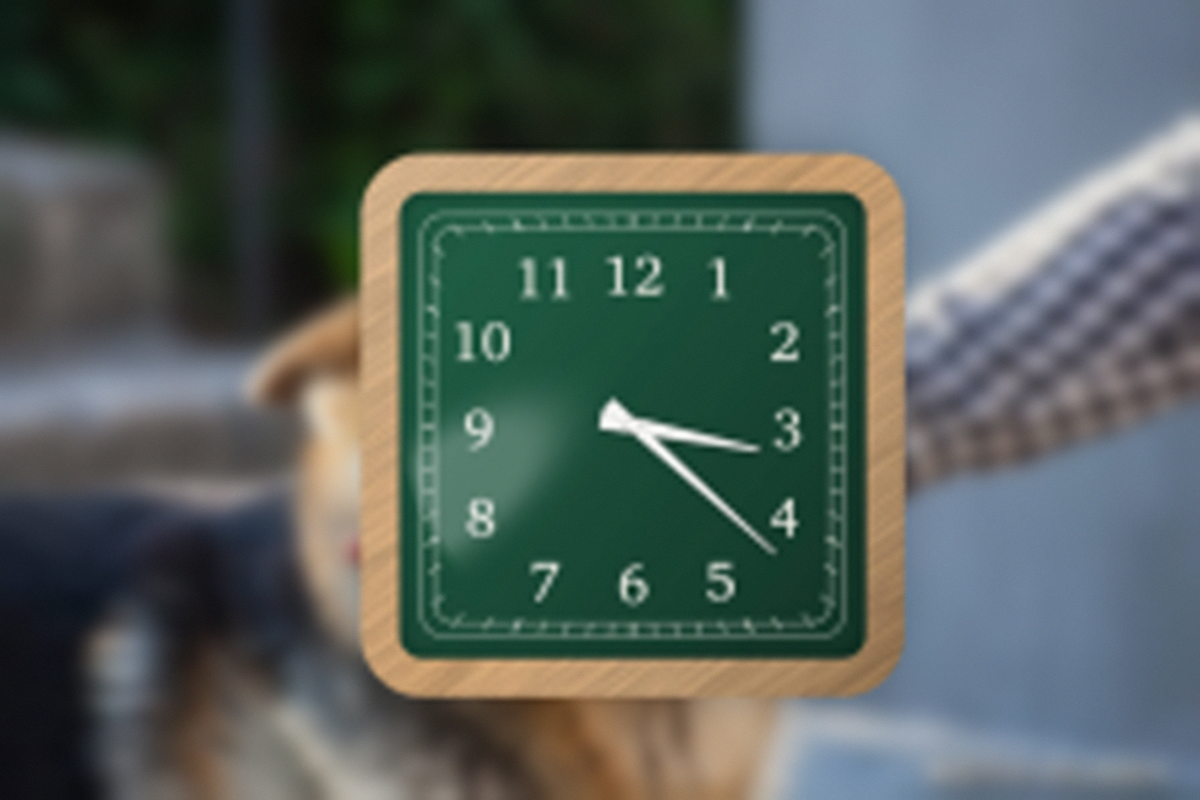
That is 3:22
